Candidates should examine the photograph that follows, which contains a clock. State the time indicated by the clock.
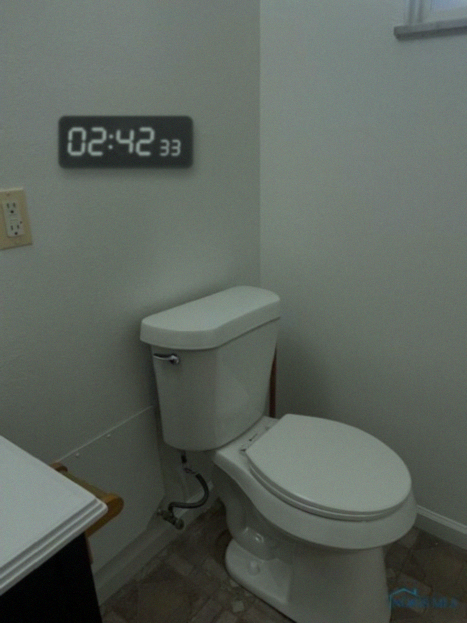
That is 2:42:33
